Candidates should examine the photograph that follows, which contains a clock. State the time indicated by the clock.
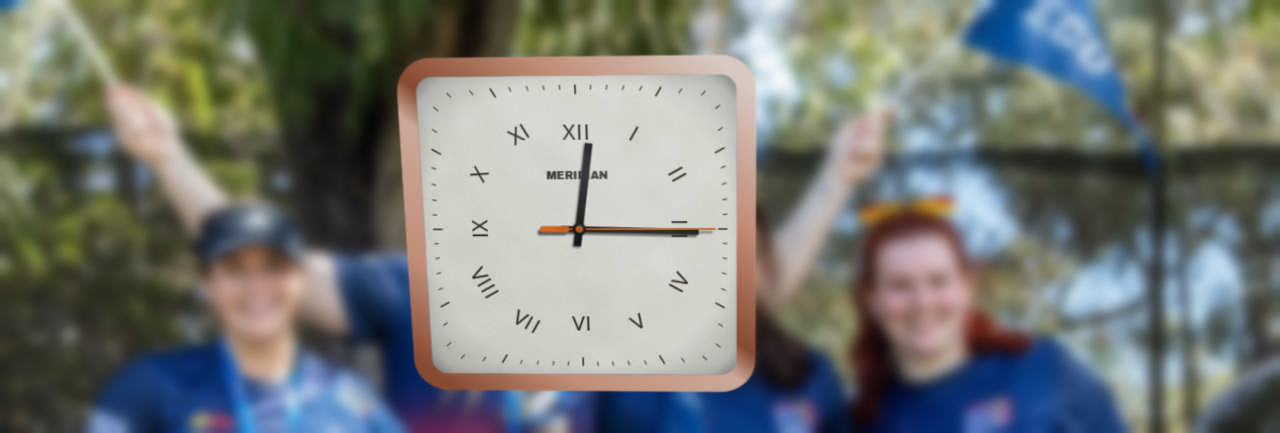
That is 12:15:15
